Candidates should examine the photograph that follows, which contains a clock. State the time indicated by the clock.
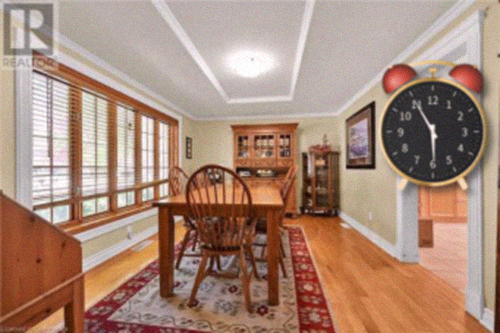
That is 5:55
